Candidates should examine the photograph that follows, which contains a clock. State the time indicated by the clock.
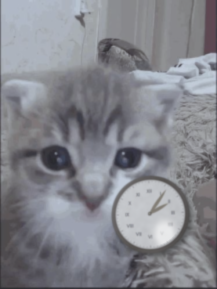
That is 2:06
